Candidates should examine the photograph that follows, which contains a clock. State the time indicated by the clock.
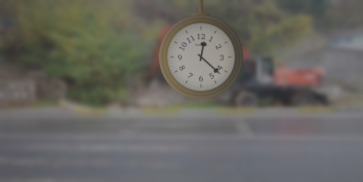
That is 12:22
